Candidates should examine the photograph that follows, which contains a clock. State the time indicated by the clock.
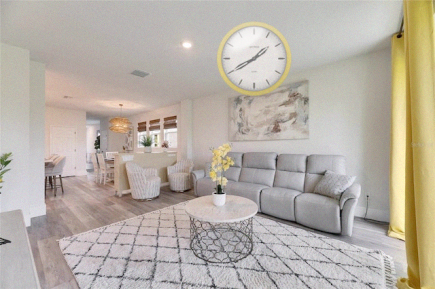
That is 1:40
